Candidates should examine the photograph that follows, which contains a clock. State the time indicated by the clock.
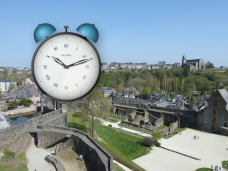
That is 10:12
